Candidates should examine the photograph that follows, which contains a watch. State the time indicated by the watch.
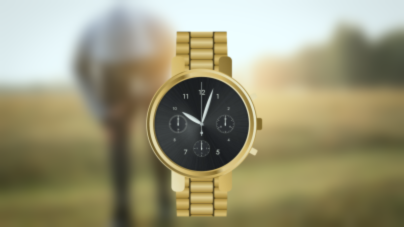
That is 10:03
